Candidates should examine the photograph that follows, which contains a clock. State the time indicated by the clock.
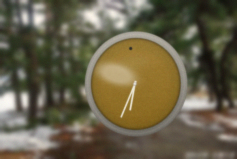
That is 6:35
